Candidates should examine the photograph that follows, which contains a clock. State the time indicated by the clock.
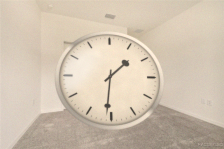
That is 1:31
